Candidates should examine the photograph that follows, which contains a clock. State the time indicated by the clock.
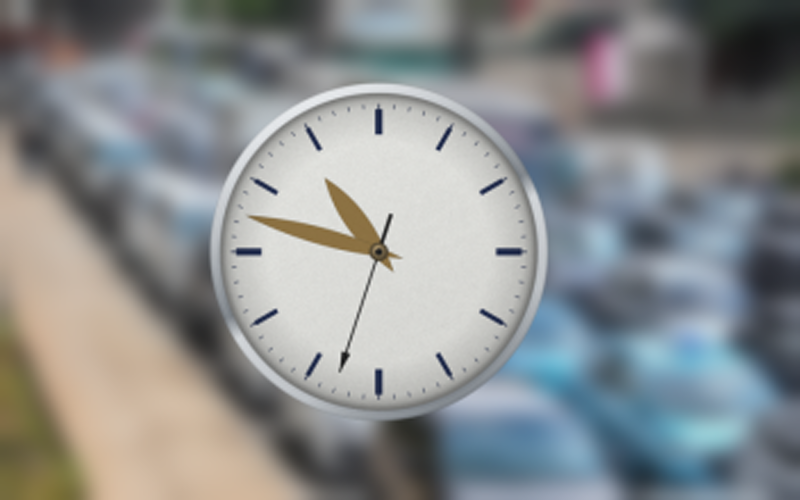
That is 10:47:33
